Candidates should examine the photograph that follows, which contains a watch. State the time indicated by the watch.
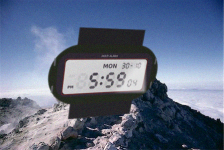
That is 5:59:04
